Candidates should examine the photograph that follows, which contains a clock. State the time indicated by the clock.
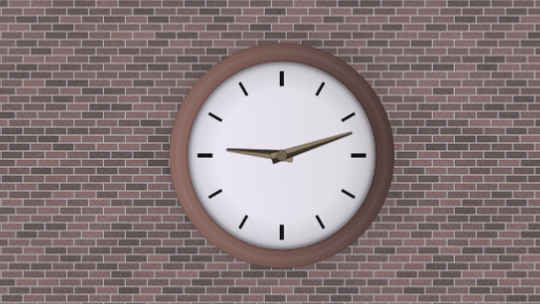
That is 9:12
